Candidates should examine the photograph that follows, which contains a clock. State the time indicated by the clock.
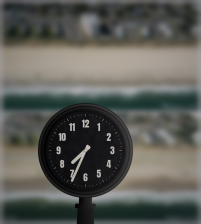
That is 7:34
